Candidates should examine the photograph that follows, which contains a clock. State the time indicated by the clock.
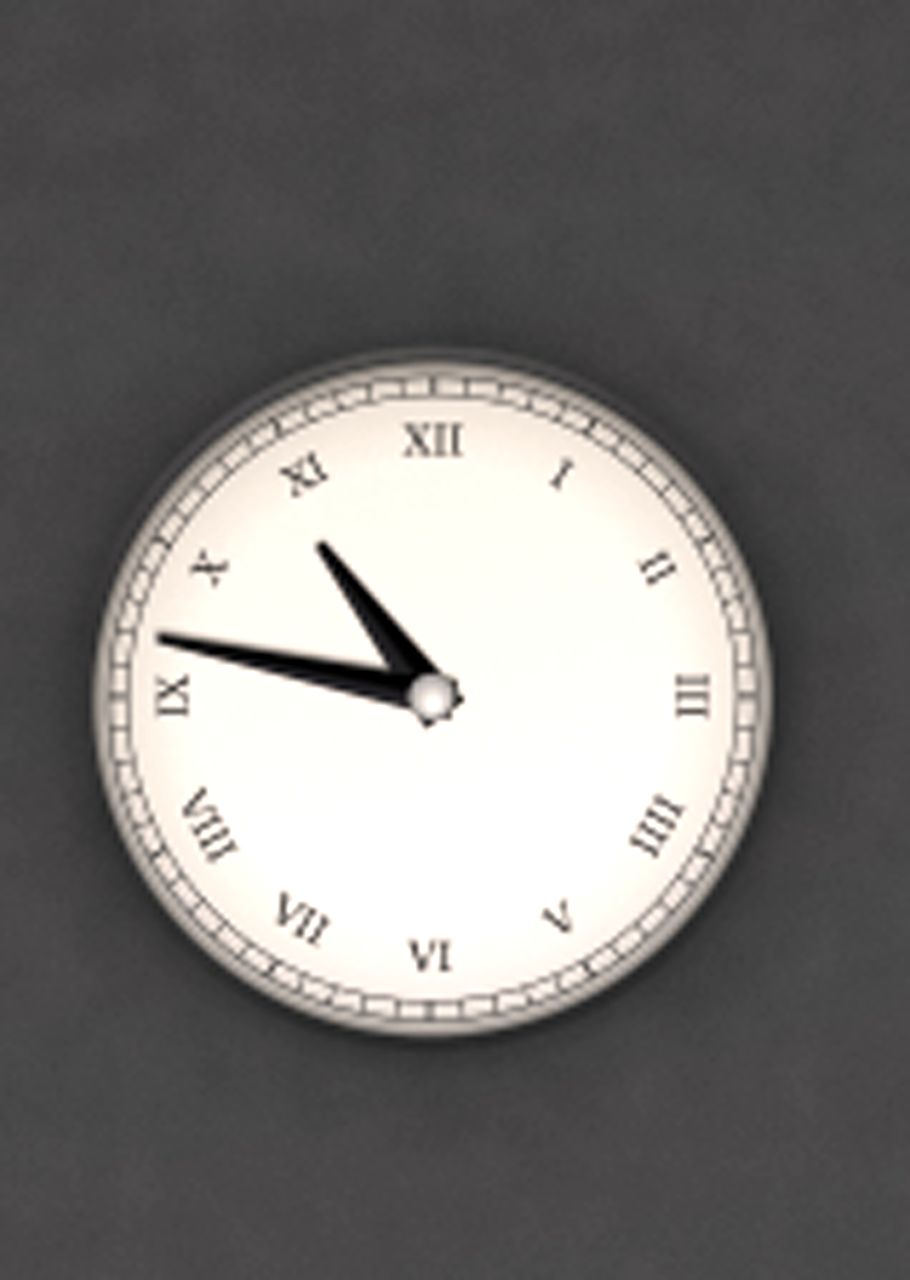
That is 10:47
